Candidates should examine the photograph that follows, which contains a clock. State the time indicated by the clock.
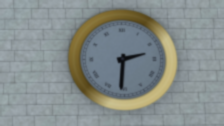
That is 2:31
